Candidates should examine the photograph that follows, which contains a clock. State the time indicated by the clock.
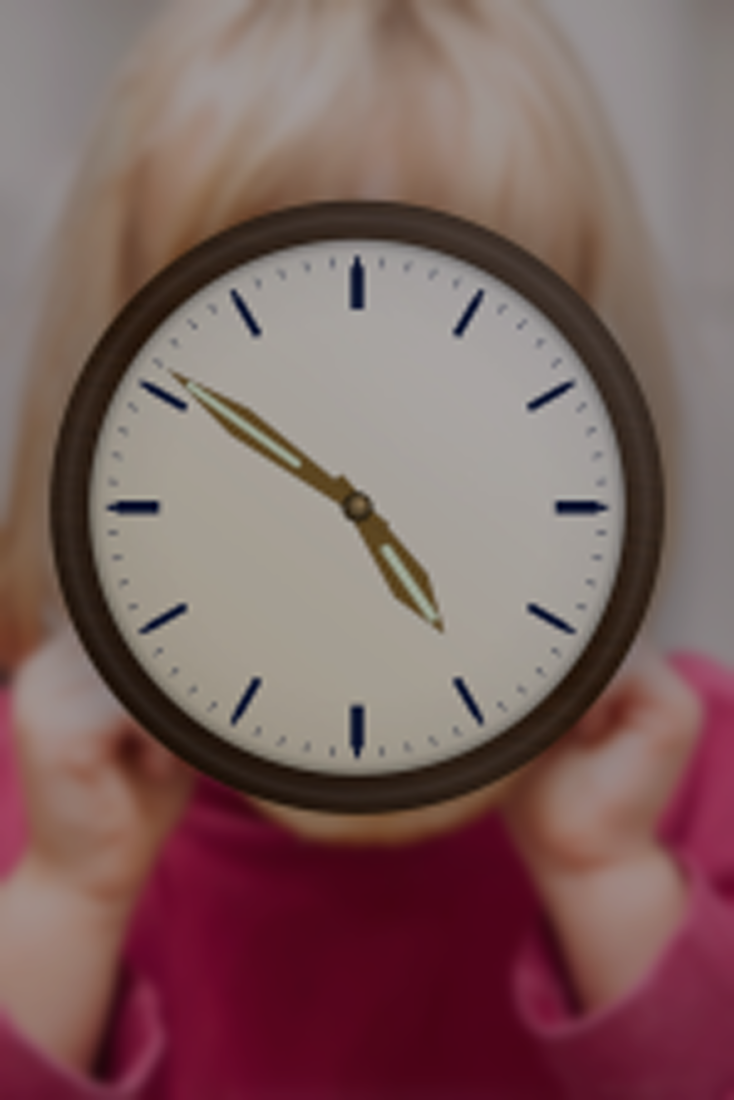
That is 4:51
